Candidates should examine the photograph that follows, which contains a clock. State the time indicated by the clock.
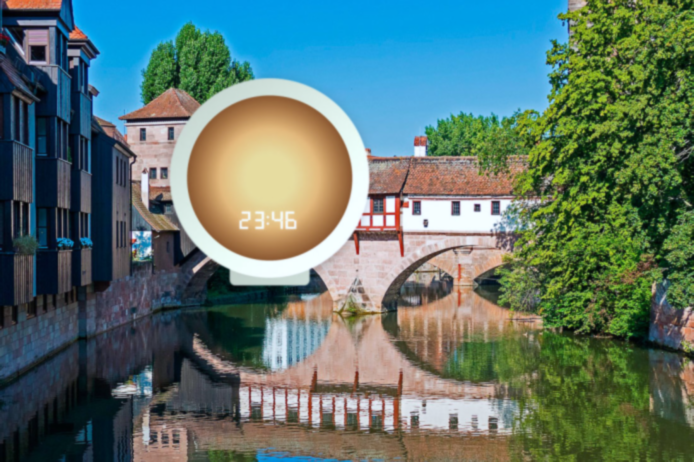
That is 23:46
